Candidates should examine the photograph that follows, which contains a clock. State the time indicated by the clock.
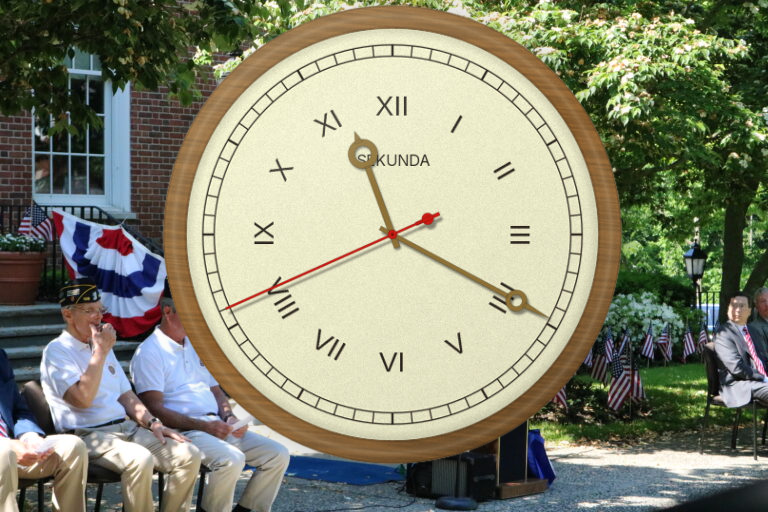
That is 11:19:41
